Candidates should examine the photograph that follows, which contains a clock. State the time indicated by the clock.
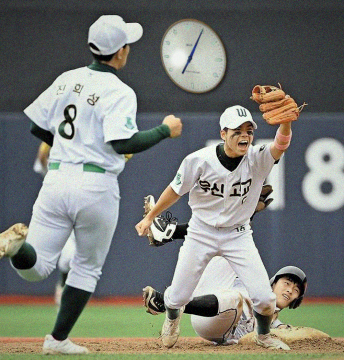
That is 7:05
